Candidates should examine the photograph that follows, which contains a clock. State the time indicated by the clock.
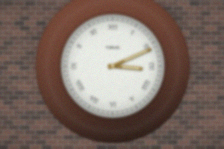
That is 3:11
